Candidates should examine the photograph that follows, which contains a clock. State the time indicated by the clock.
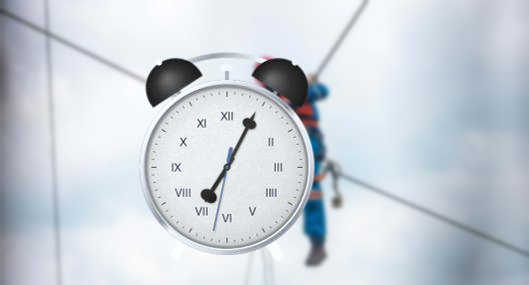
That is 7:04:32
